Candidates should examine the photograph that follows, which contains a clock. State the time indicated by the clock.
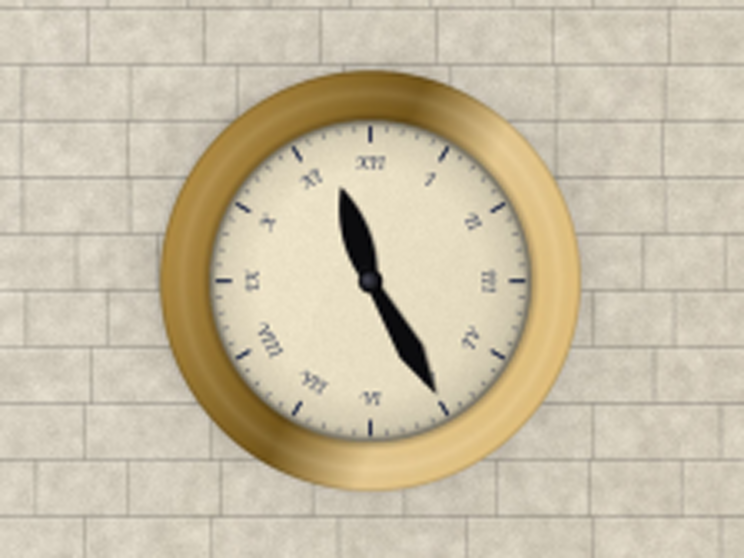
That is 11:25
